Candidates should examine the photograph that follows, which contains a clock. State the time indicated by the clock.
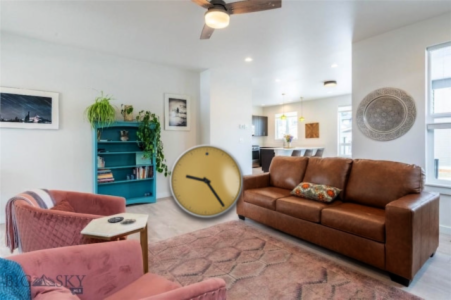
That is 9:24
